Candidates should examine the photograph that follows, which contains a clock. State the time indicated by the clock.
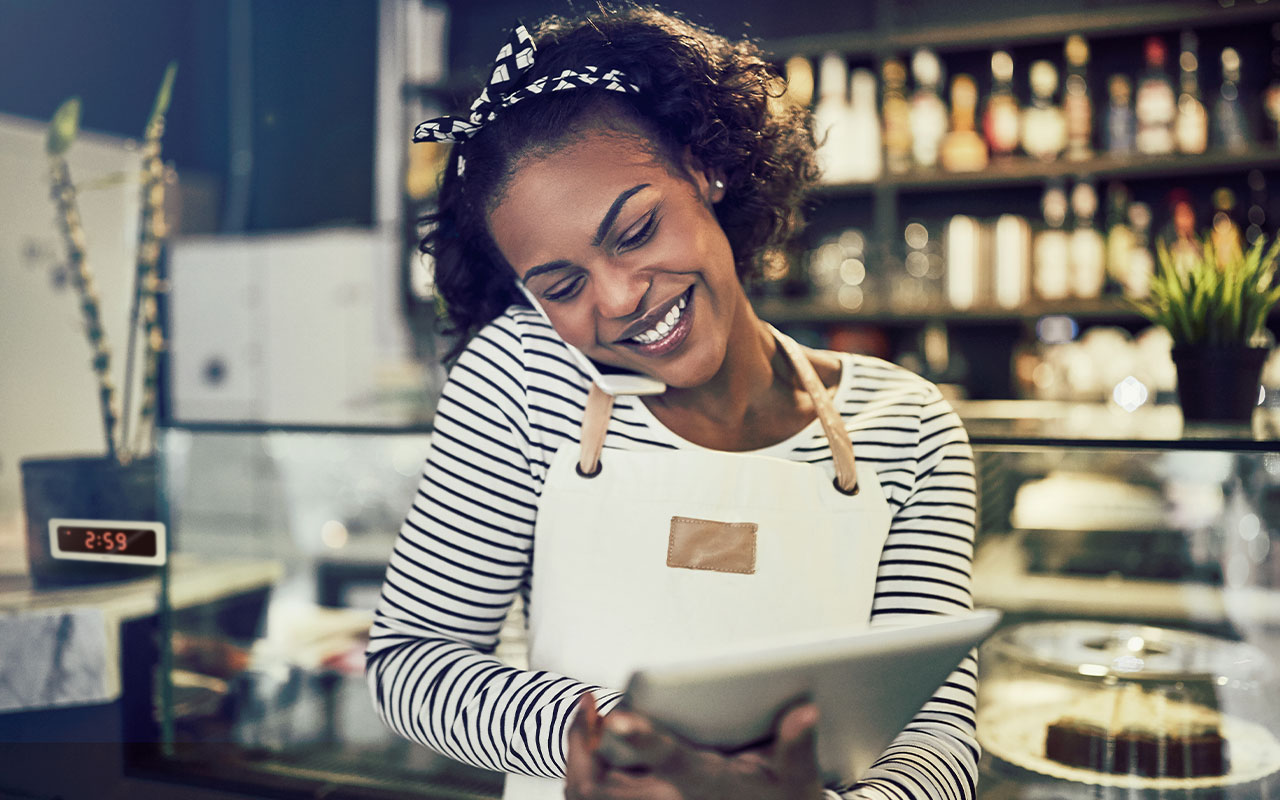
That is 2:59
